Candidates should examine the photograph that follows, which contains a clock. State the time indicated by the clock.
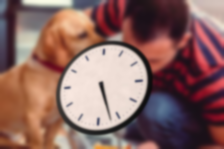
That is 5:27
